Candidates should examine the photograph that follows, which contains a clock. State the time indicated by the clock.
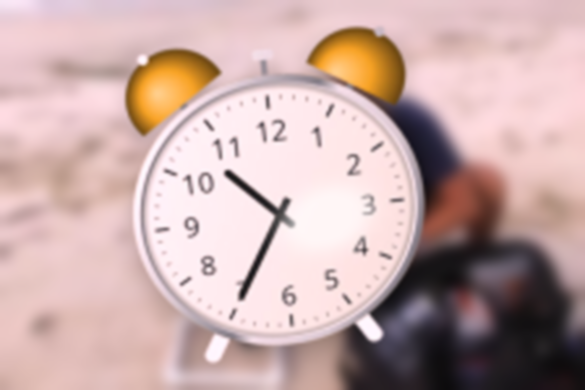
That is 10:35
